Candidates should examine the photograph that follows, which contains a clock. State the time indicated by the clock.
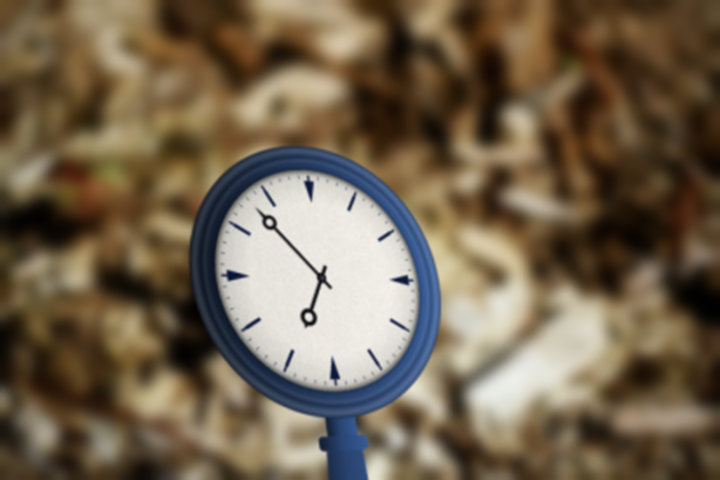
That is 6:53
